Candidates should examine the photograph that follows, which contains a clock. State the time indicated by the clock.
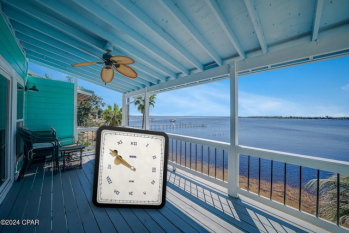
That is 9:51
